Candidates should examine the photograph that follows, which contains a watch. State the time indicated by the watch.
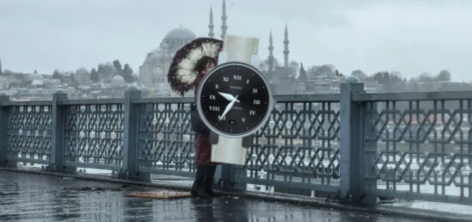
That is 9:35
